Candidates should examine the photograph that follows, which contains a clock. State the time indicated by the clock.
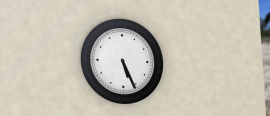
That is 5:26
